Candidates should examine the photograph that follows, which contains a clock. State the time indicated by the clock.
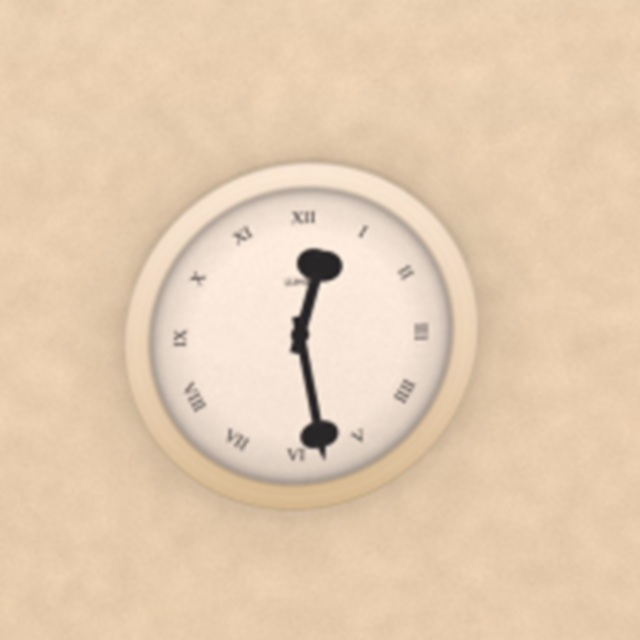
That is 12:28
